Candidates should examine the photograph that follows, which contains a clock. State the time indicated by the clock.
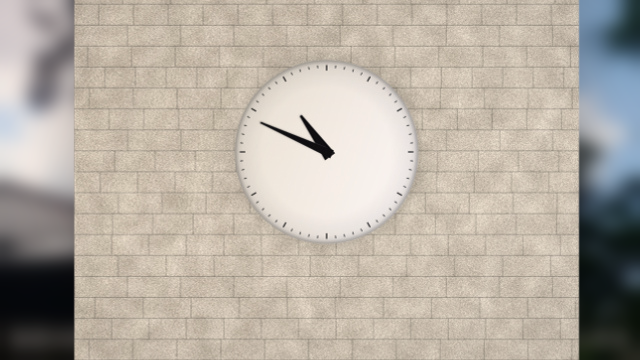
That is 10:49
